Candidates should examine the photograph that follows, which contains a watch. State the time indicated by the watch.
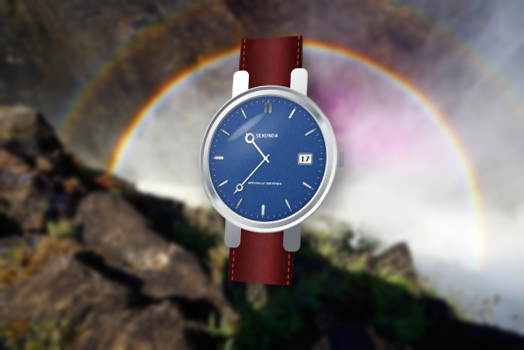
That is 10:37
